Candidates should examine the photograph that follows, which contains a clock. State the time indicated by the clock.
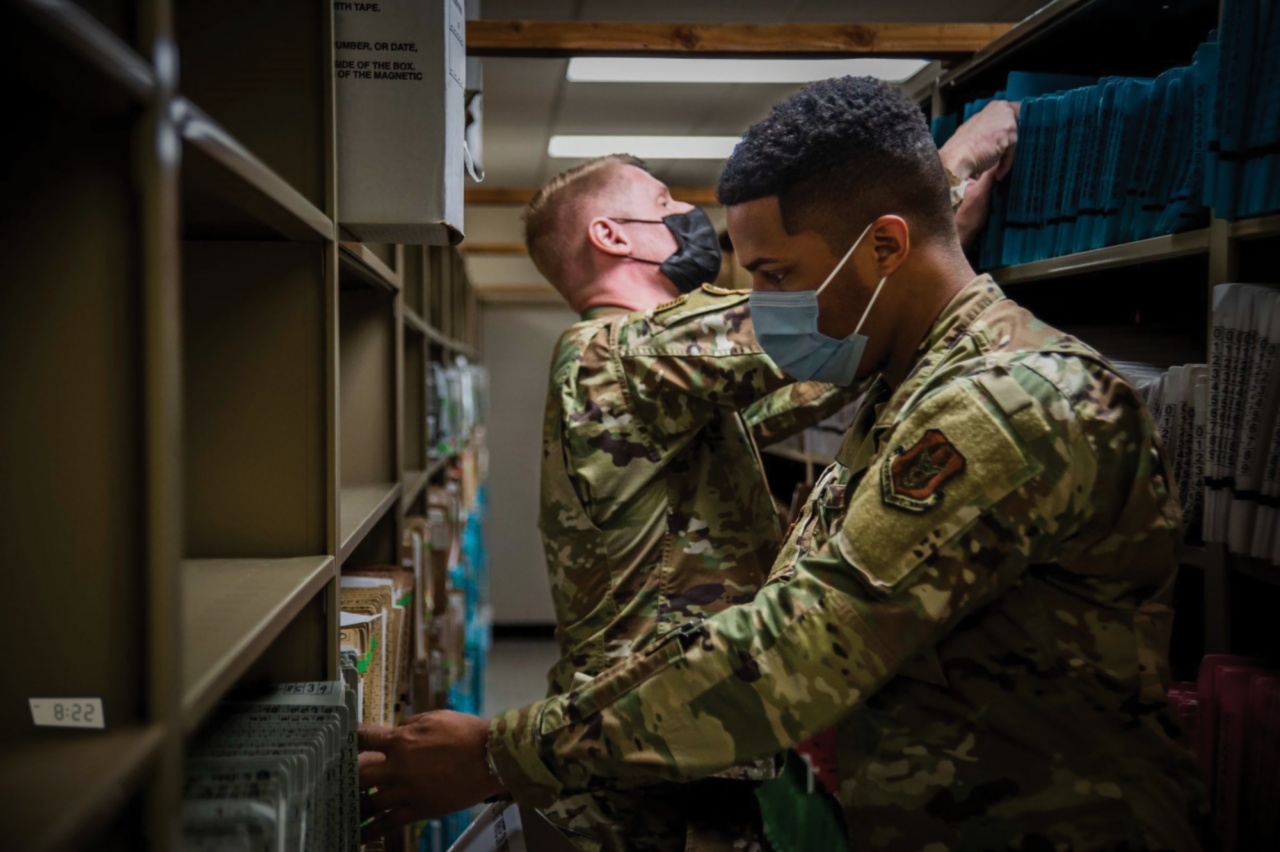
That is 8:22
